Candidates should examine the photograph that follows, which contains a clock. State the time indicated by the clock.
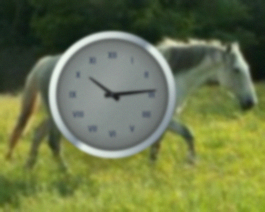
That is 10:14
